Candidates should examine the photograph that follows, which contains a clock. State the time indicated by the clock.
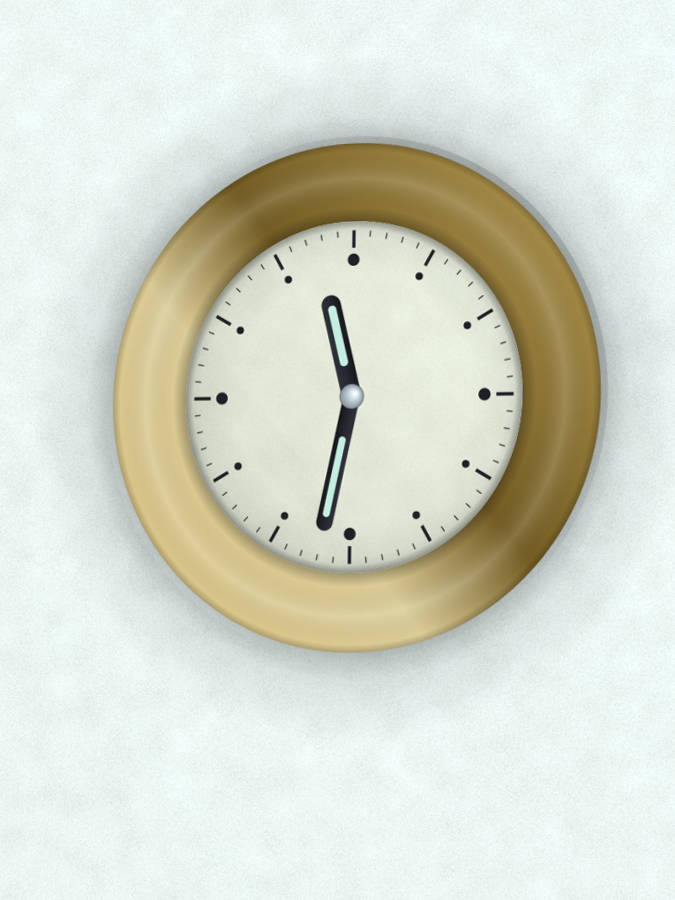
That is 11:32
